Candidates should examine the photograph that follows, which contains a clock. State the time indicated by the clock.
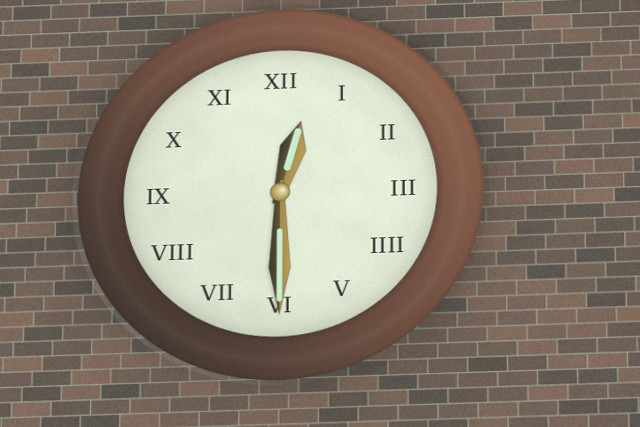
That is 12:30
